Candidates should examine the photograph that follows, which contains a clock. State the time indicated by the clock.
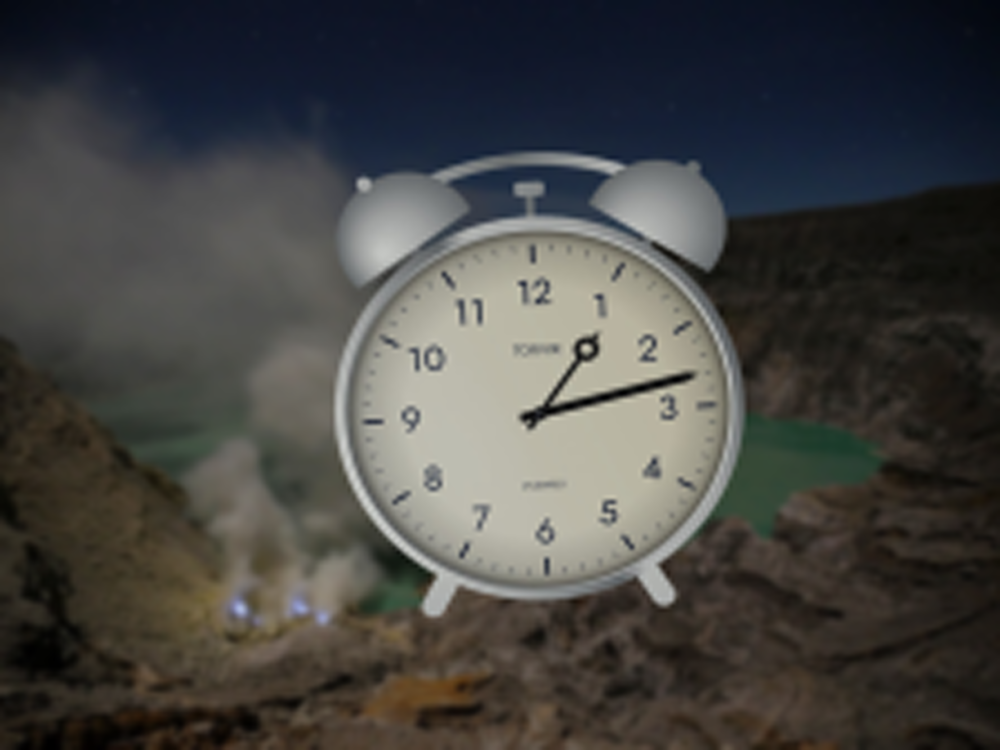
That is 1:13
